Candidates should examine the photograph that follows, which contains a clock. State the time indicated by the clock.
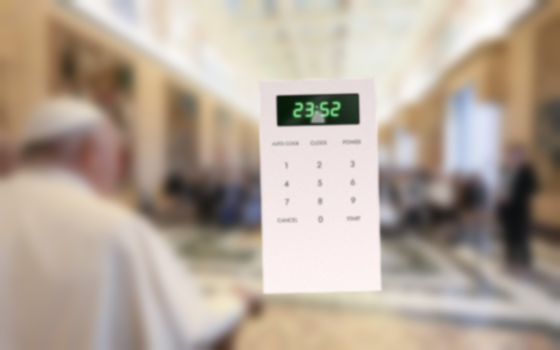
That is 23:52
